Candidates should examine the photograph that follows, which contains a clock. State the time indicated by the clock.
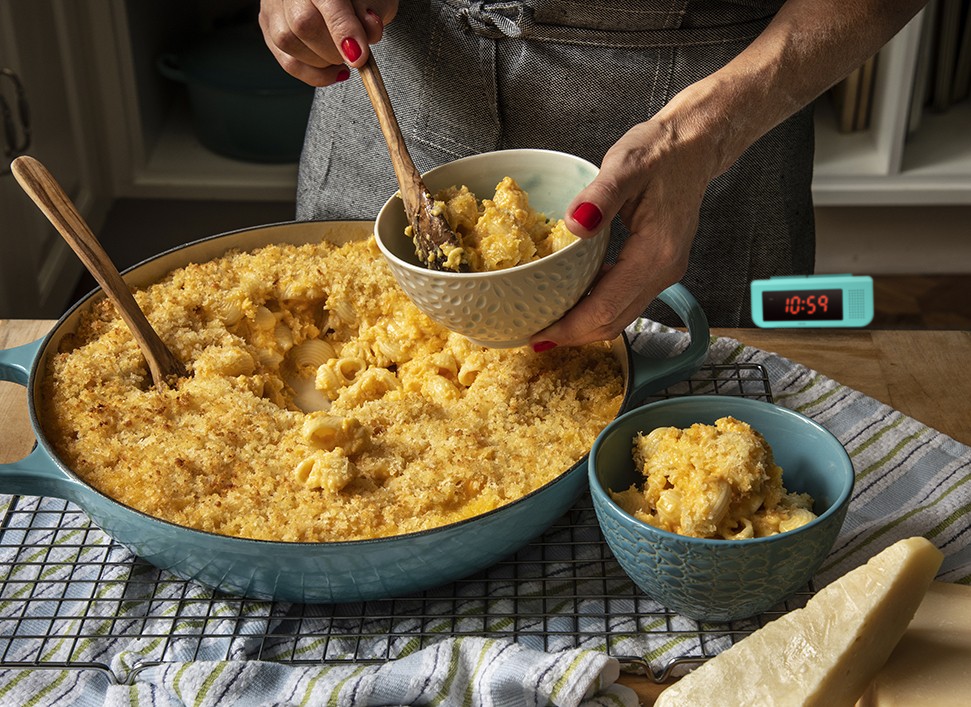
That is 10:59
